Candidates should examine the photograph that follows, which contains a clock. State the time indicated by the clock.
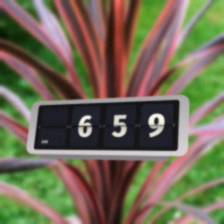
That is 6:59
